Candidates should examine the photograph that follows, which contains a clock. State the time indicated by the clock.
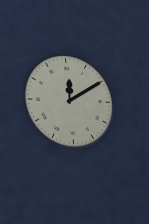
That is 12:10
